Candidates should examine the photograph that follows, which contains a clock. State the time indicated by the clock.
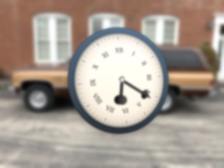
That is 6:21
